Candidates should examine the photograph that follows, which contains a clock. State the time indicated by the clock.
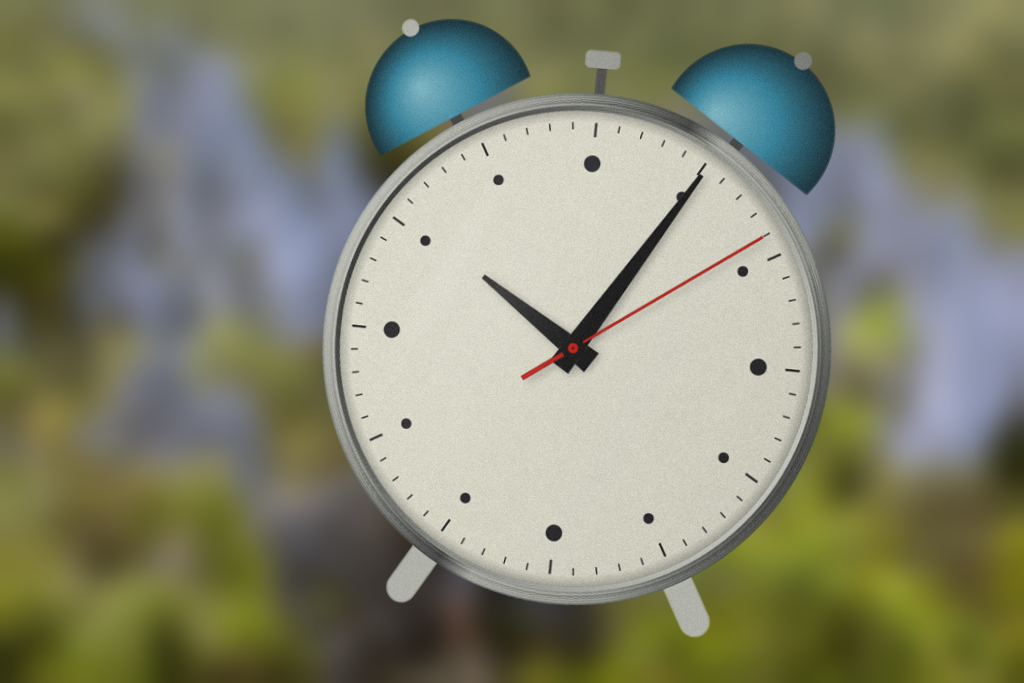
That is 10:05:09
